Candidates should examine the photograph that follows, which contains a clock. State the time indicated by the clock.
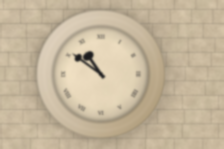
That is 10:51
